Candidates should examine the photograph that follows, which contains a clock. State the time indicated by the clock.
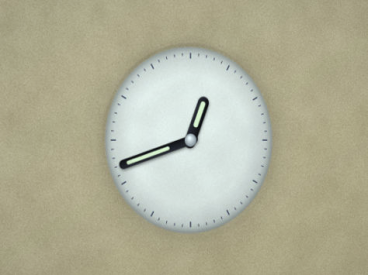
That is 12:42
